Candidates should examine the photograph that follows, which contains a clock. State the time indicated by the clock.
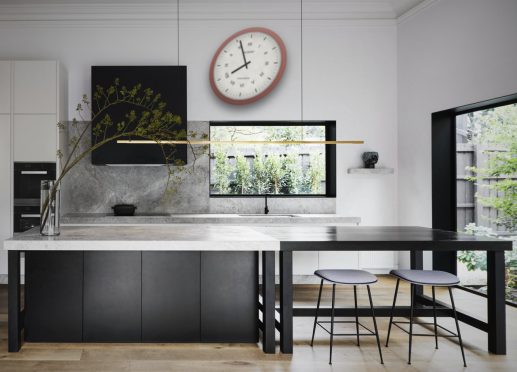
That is 7:56
